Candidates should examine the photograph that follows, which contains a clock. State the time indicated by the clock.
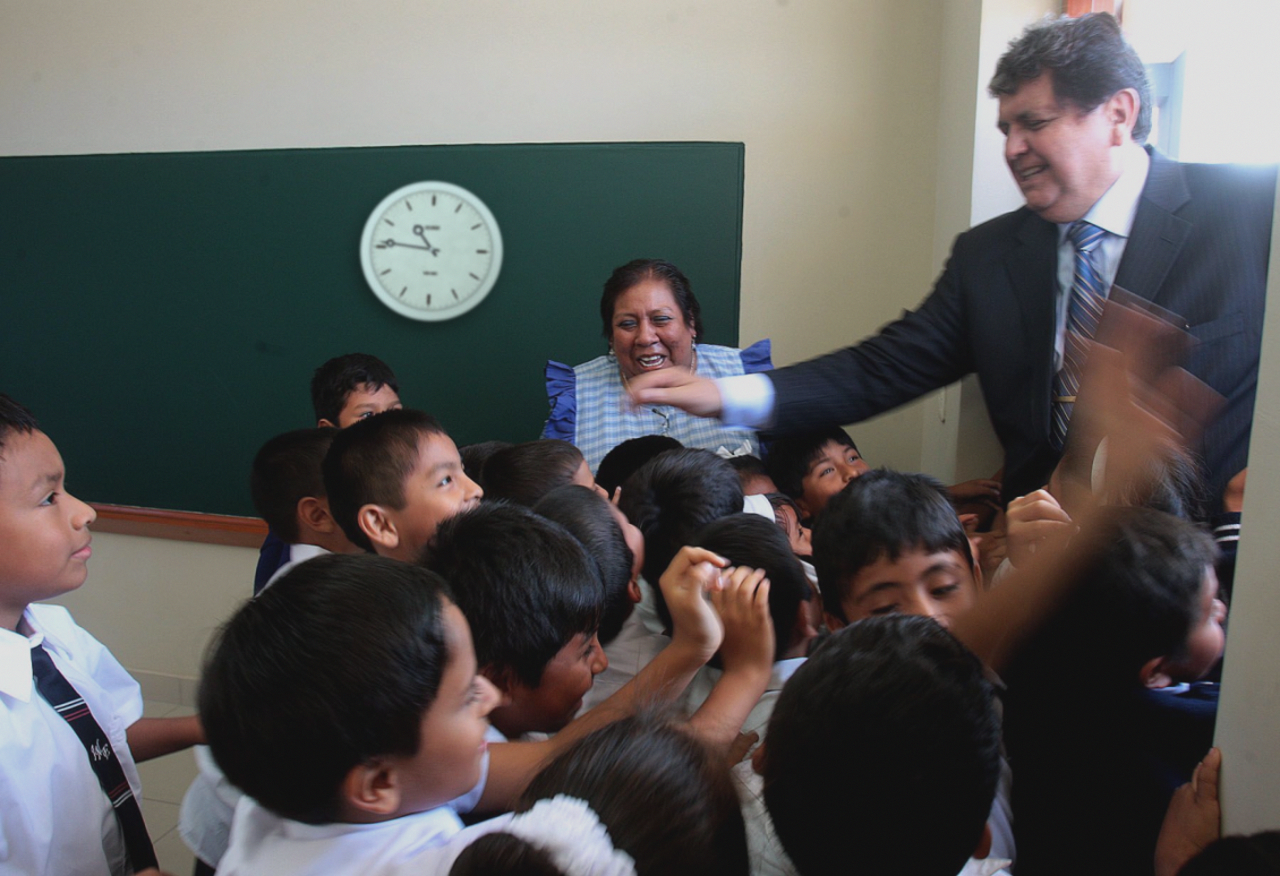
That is 10:46
